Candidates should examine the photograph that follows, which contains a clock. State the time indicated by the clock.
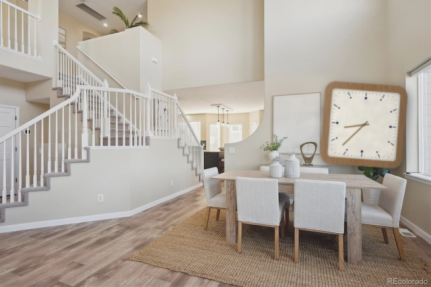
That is 8:37
